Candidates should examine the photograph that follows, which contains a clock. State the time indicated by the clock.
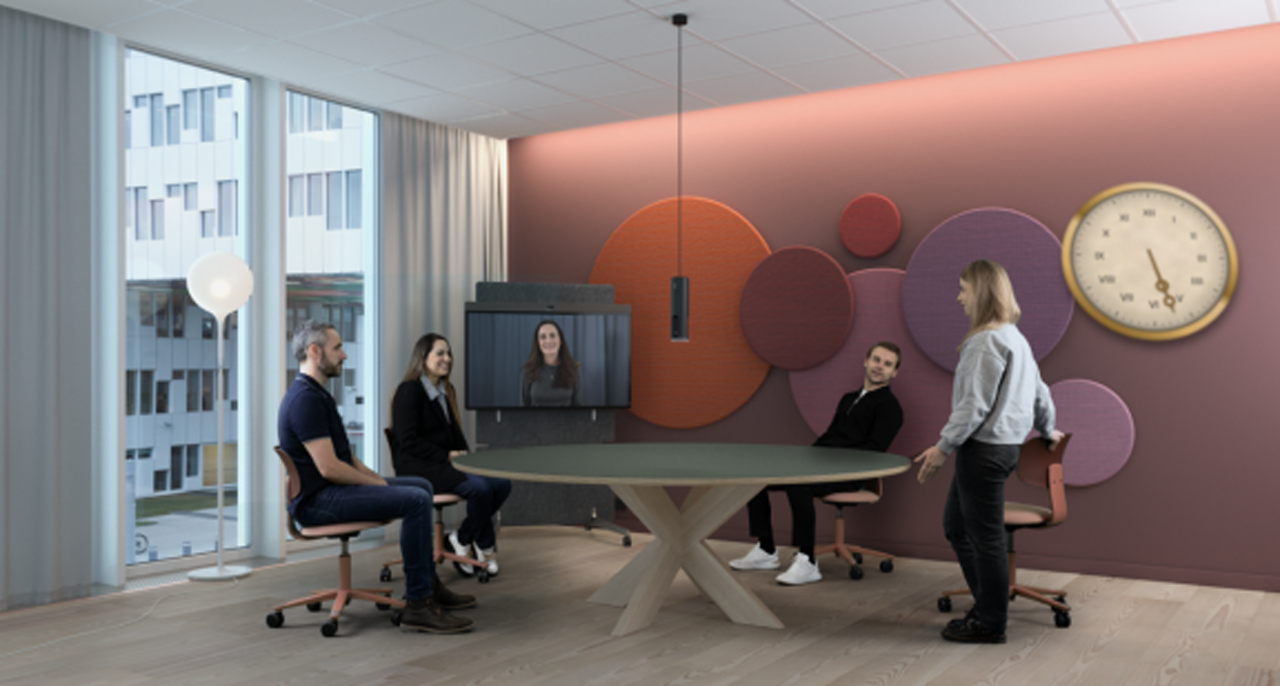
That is 5:27
